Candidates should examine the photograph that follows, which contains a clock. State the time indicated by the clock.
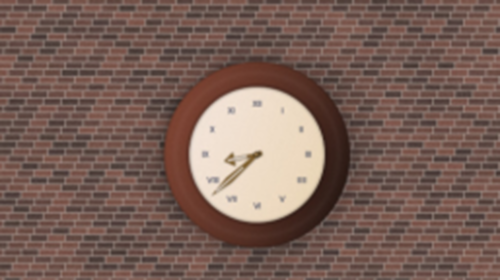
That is 8:38
